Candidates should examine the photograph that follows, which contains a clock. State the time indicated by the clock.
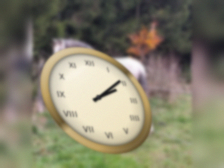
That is 2:09
